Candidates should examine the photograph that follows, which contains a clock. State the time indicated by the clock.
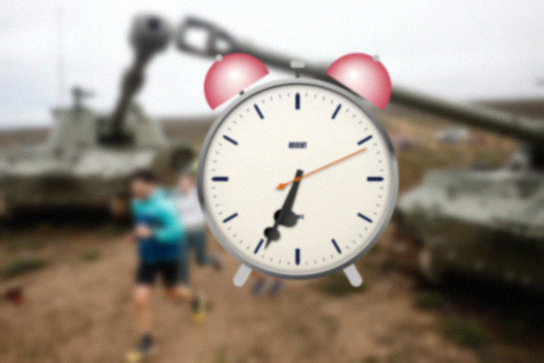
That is 6:34:11
